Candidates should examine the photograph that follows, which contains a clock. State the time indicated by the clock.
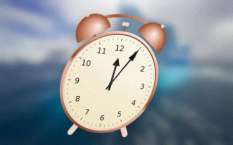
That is 12:05
